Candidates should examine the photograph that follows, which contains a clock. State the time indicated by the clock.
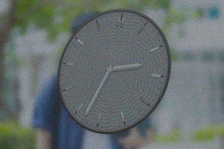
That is 2:33
